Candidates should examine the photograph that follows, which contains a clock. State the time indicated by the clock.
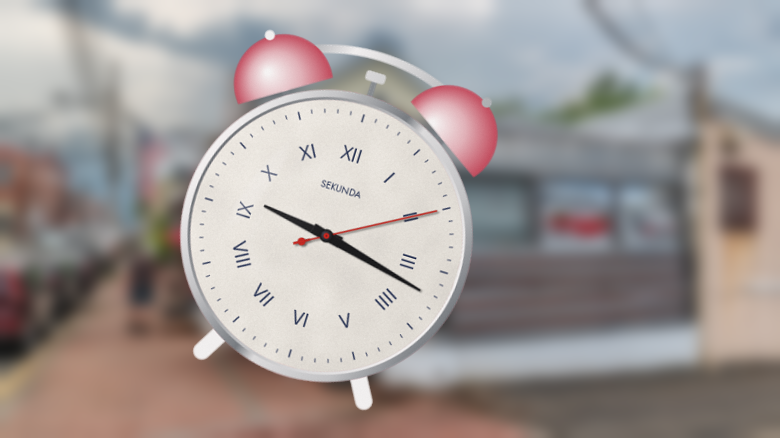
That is 9:17:10
